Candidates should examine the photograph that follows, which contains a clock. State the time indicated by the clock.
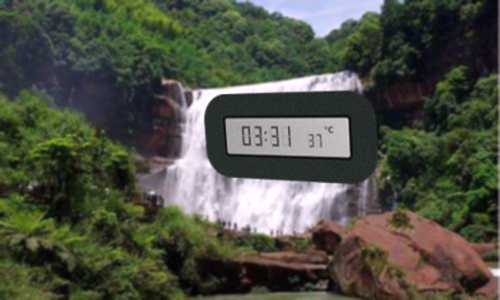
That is 3:31
